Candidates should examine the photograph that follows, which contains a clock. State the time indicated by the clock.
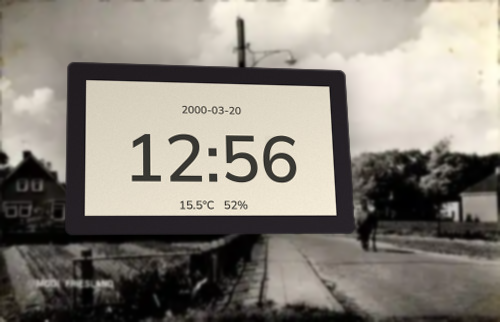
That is 12:56
